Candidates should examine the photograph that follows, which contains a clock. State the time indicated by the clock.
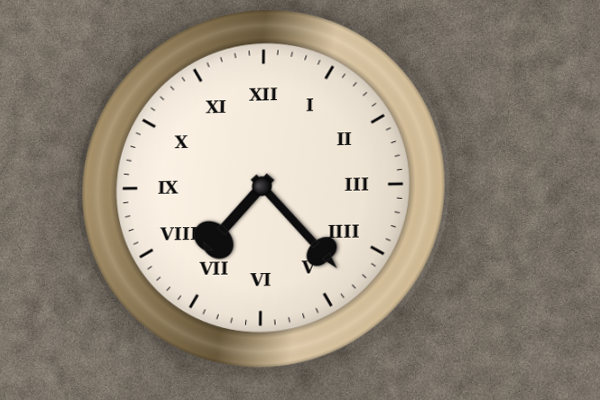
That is 7:23
